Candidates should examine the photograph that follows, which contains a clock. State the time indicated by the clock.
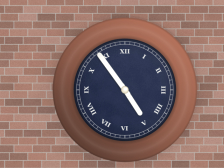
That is 4:54
